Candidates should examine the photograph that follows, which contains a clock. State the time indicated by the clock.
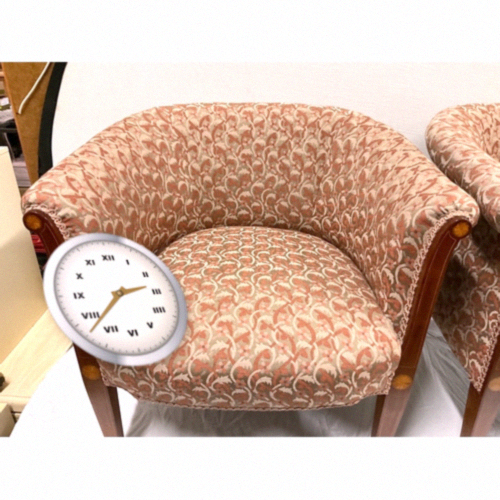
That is 2:38
